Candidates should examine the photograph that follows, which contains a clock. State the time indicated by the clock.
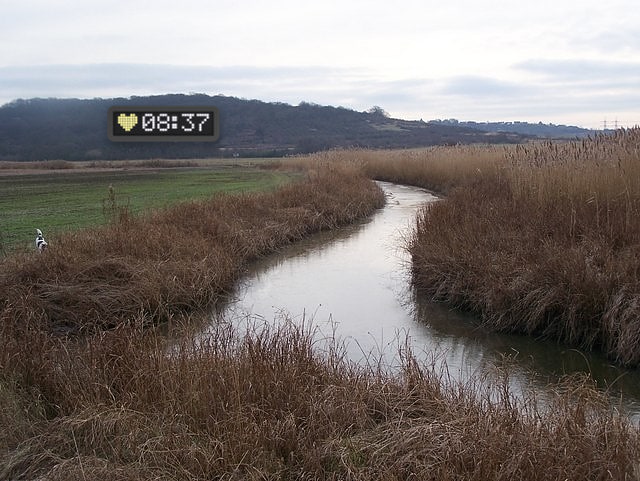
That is 8:37
